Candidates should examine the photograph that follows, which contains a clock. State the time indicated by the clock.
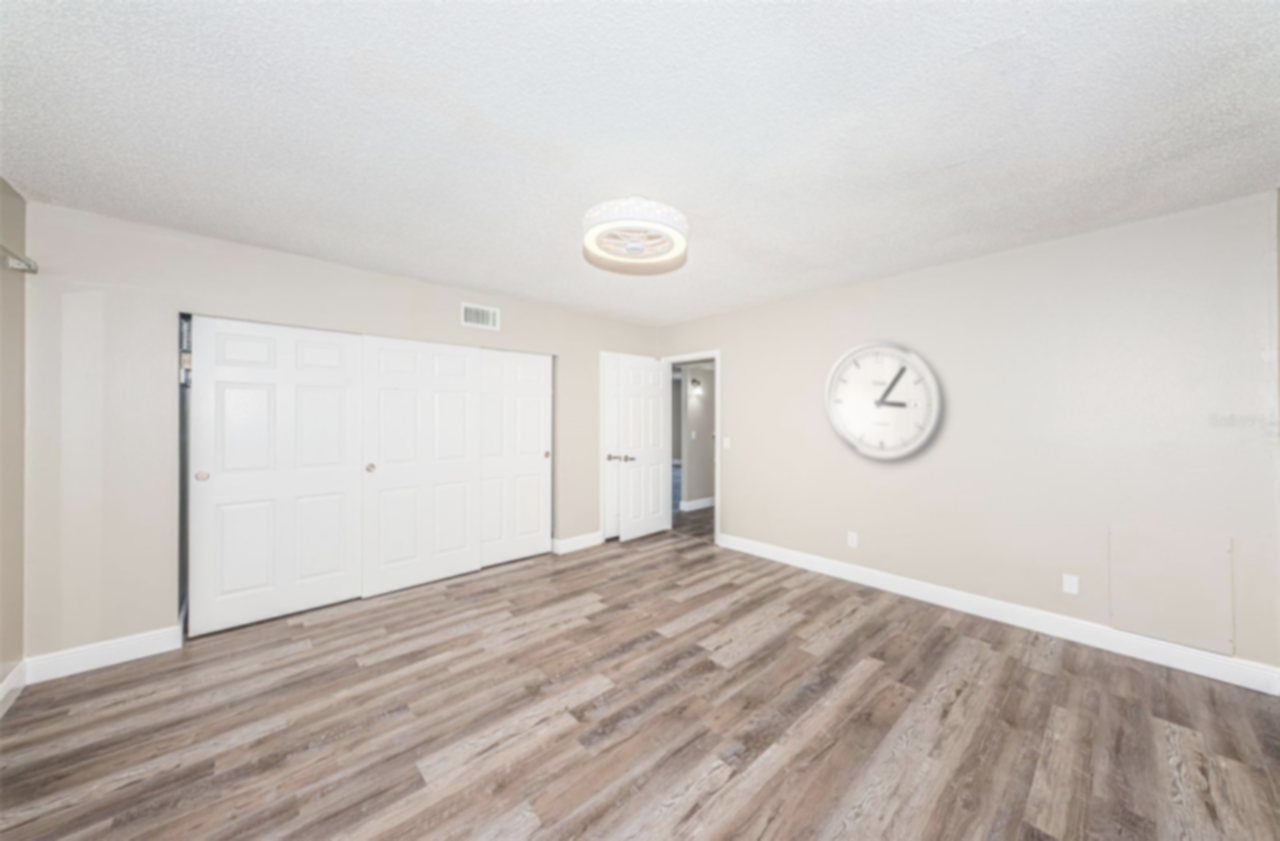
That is 3:06
